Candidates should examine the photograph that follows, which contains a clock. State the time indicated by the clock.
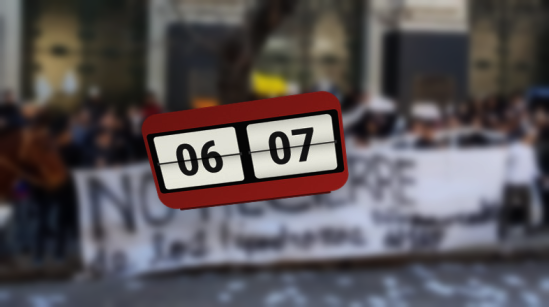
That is 6:07
